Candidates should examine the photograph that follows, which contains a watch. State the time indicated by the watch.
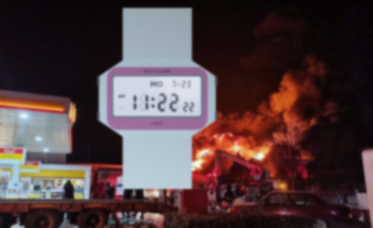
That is 11:22
